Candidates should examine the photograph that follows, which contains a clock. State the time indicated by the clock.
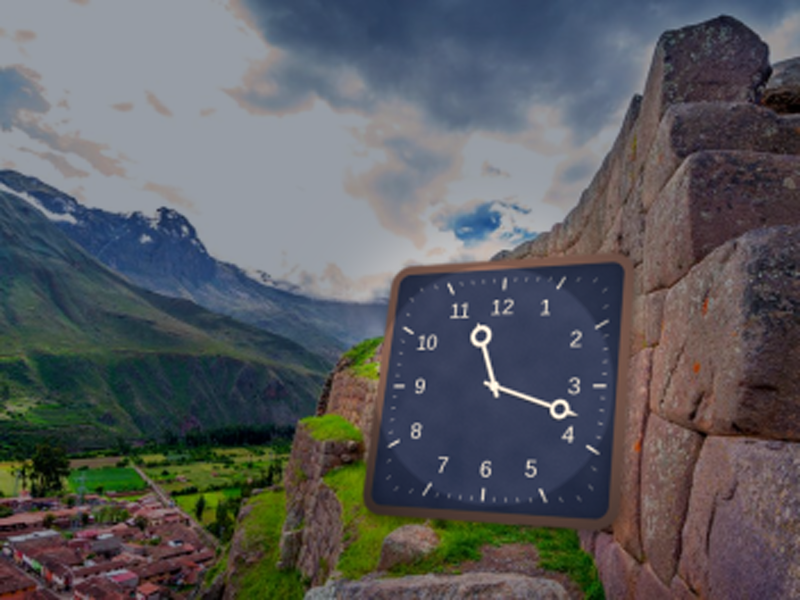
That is 11:18
